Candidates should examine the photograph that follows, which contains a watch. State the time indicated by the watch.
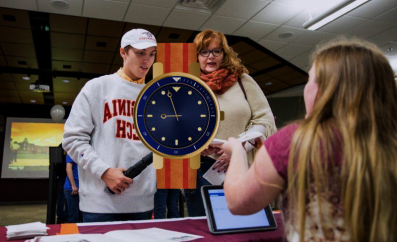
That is 8:57
